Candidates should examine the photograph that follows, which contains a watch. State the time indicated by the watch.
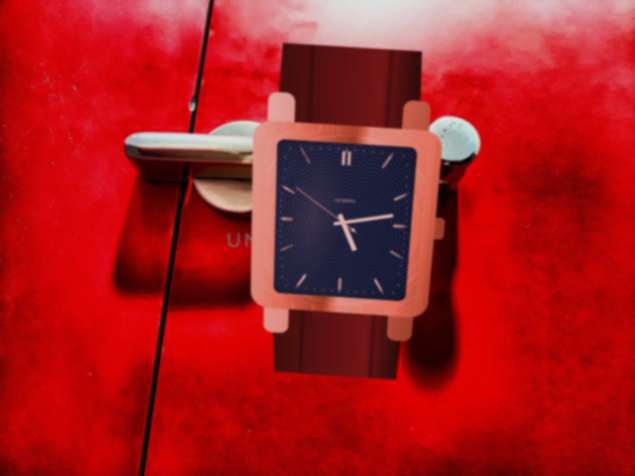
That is 5:12:51
